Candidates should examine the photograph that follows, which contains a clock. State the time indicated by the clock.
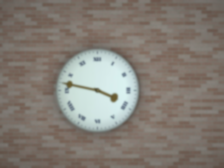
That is 3:47
